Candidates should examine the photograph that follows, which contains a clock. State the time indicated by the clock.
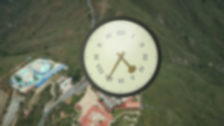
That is 4:35
